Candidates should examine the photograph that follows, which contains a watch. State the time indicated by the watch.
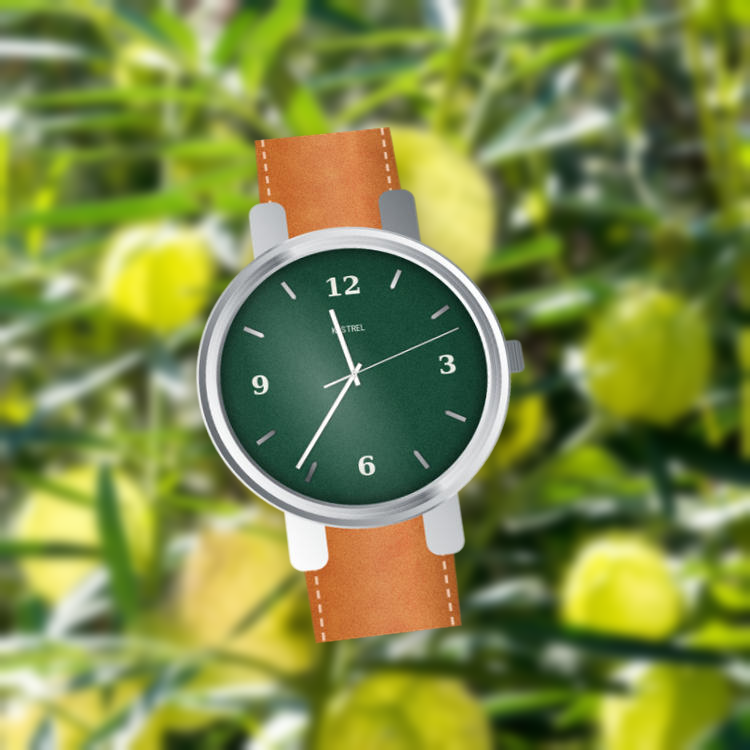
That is 11:36:12
